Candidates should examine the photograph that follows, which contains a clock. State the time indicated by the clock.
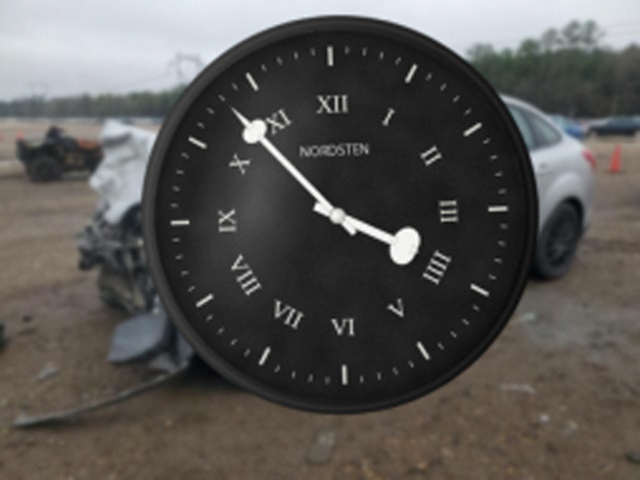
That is 3:53
